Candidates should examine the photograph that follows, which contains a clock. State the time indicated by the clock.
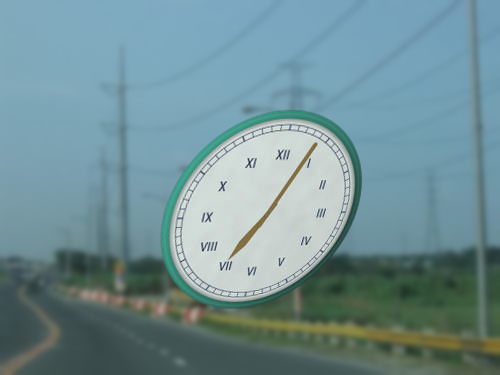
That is 7:04
